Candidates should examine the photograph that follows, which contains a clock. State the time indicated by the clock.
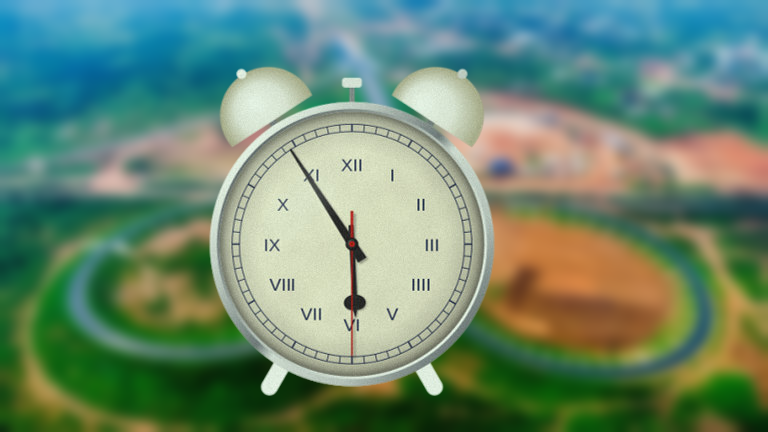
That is 5:54:30
